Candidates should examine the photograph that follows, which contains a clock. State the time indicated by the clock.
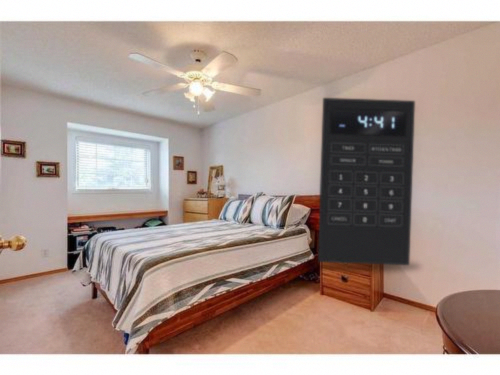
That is 4:41
